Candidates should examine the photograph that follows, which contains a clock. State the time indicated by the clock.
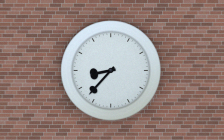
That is 8:37
